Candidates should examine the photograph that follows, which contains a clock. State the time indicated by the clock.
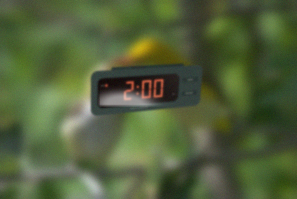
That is 2:00
